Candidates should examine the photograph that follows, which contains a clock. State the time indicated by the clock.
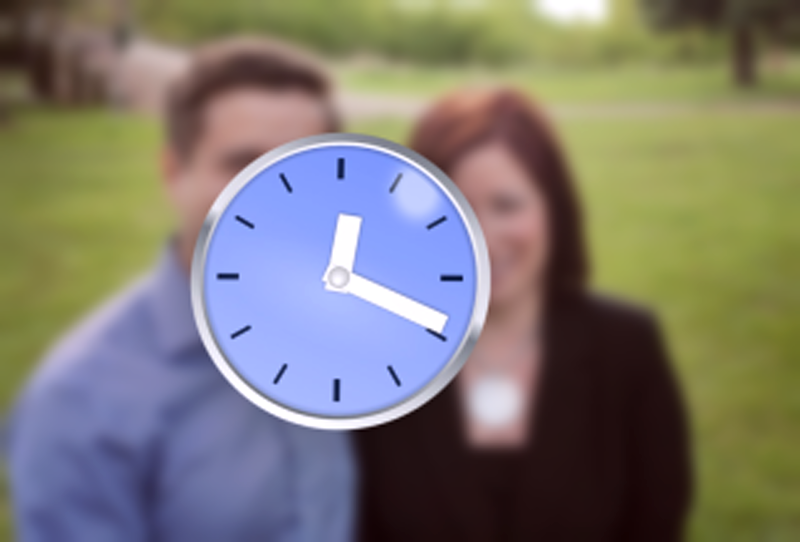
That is 12:19
